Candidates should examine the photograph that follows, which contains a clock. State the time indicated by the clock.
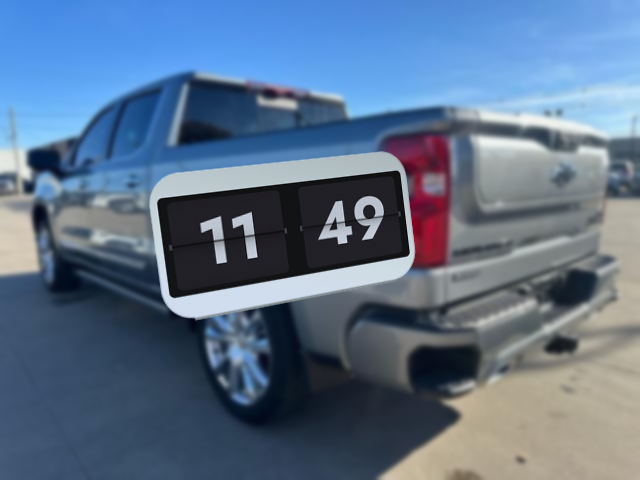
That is 11:49
